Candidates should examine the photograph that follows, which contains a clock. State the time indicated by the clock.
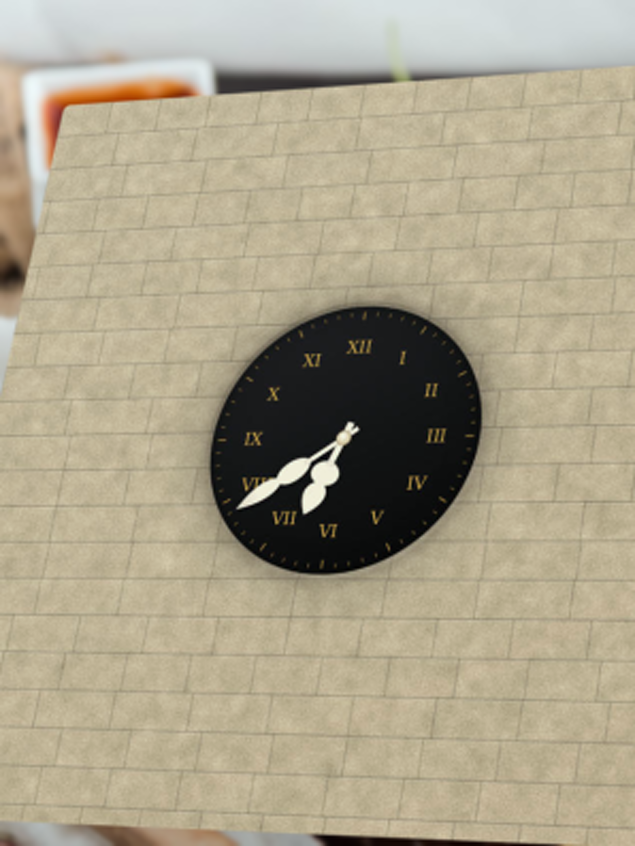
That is 6:39
